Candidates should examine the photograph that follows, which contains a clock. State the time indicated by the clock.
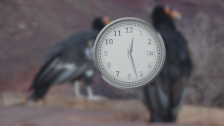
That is 12:27
